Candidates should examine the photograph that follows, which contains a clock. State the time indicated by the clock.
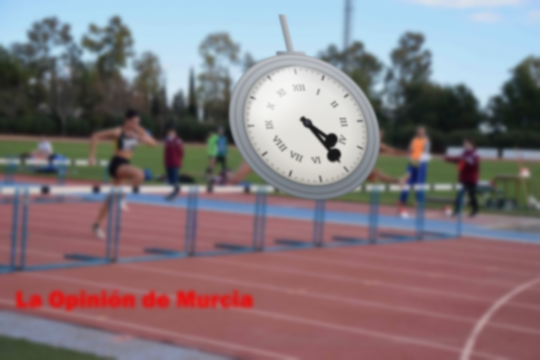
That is 4:25
